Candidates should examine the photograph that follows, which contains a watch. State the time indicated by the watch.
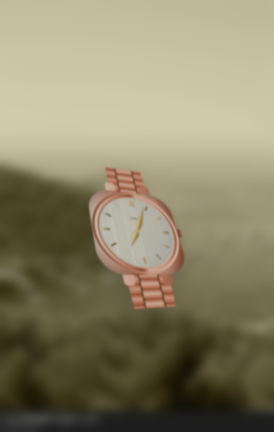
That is 7:04
